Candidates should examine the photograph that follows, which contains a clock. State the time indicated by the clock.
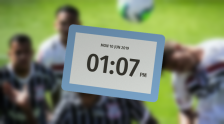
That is 1:07
